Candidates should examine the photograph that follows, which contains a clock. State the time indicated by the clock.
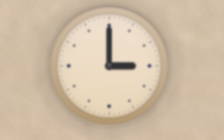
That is 3:00
